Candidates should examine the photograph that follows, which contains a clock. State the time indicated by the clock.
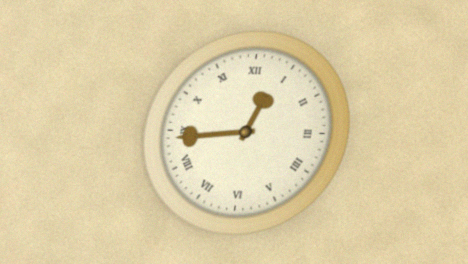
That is 12:44
